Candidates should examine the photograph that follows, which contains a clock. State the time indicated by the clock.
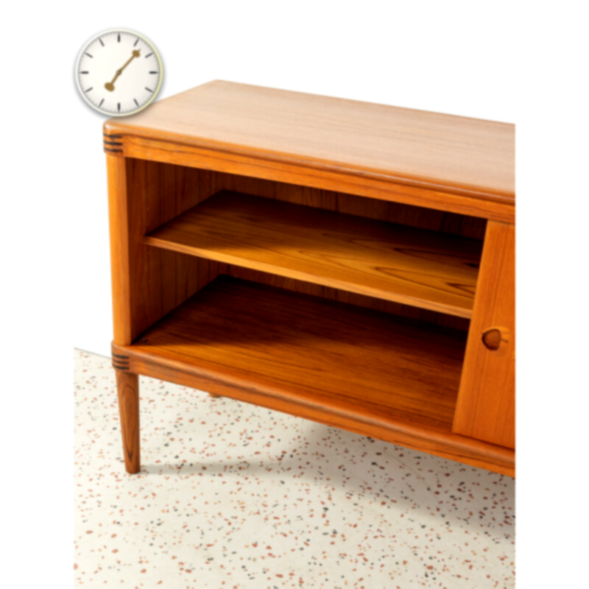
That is 7:07
